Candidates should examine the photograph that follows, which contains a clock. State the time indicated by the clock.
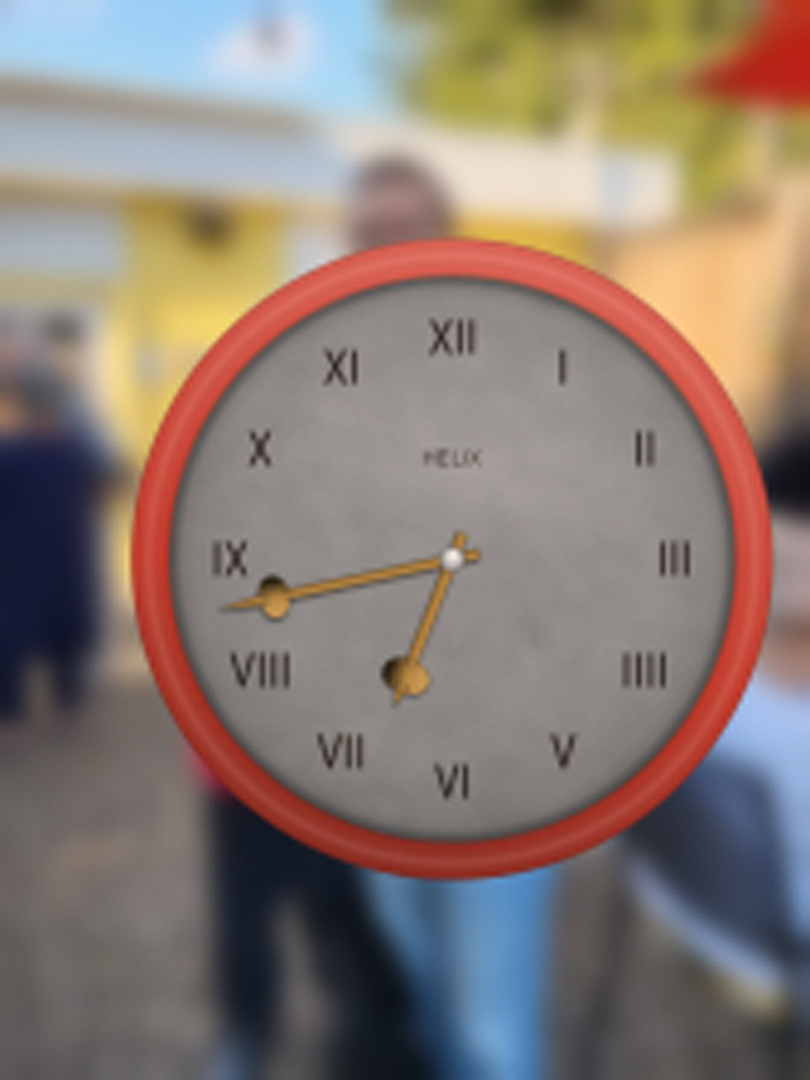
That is 6:43
